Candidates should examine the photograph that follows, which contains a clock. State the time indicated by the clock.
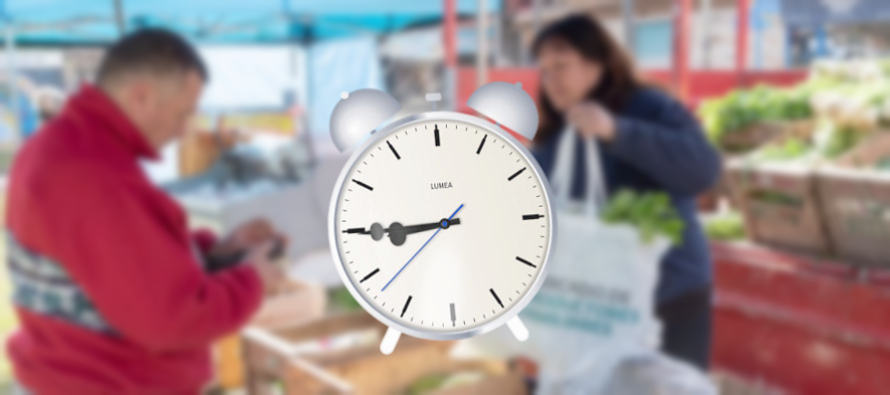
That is 8:44:38
